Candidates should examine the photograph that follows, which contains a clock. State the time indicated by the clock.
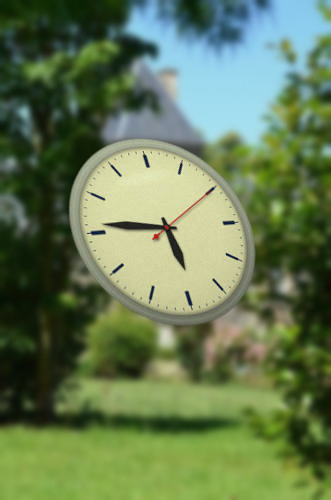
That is 5:46:10
